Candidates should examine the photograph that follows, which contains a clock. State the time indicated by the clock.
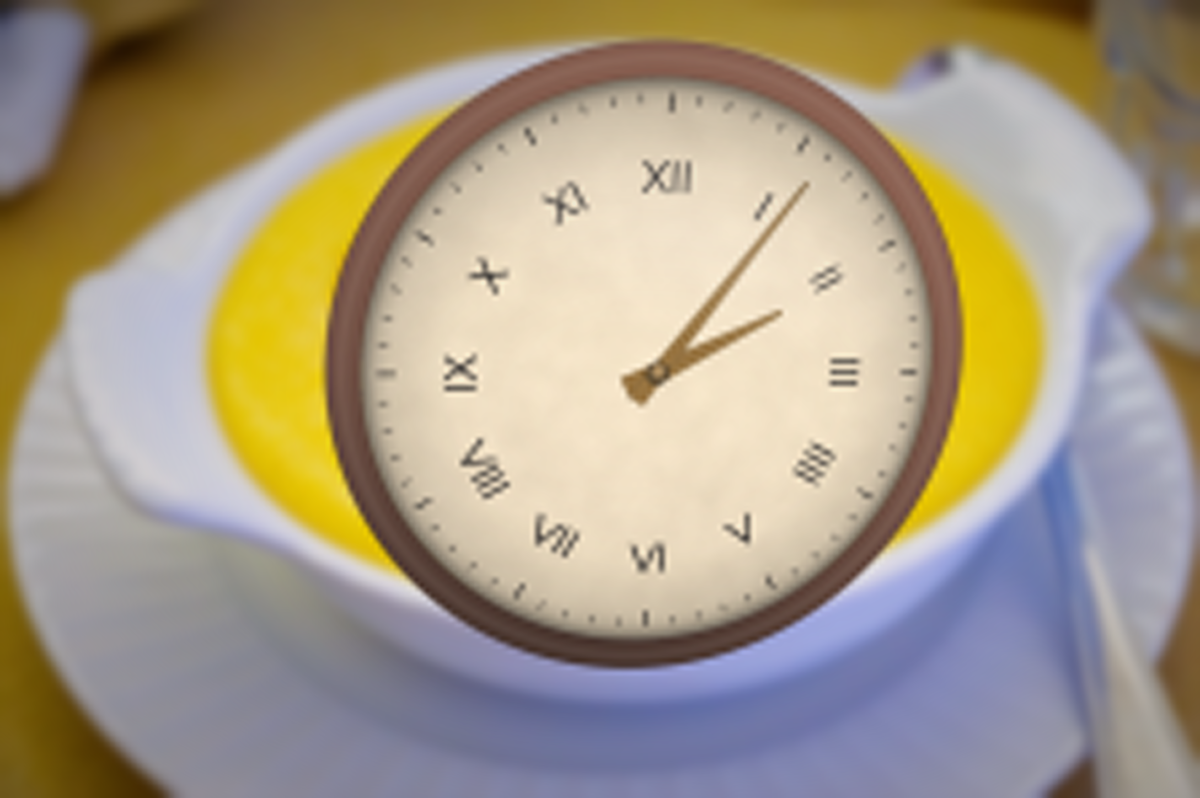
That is 2:06
